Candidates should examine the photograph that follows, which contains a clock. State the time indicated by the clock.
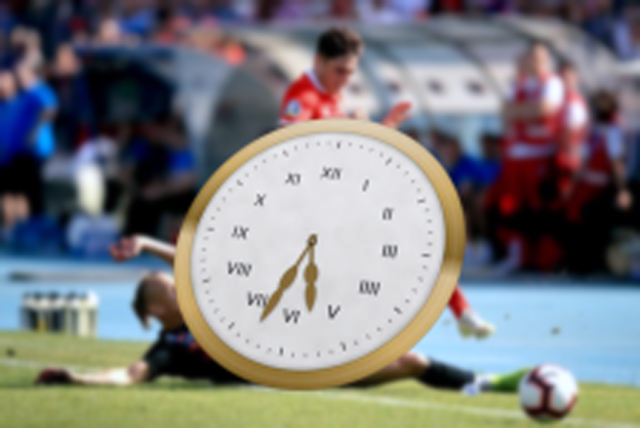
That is 5:33
